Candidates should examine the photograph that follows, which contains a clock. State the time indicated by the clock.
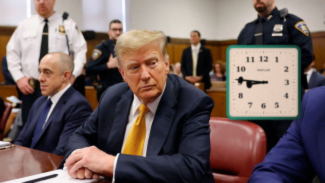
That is 8:46
